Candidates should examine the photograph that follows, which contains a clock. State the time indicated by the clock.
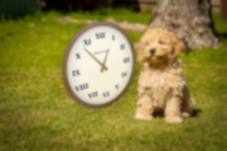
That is 12:53
